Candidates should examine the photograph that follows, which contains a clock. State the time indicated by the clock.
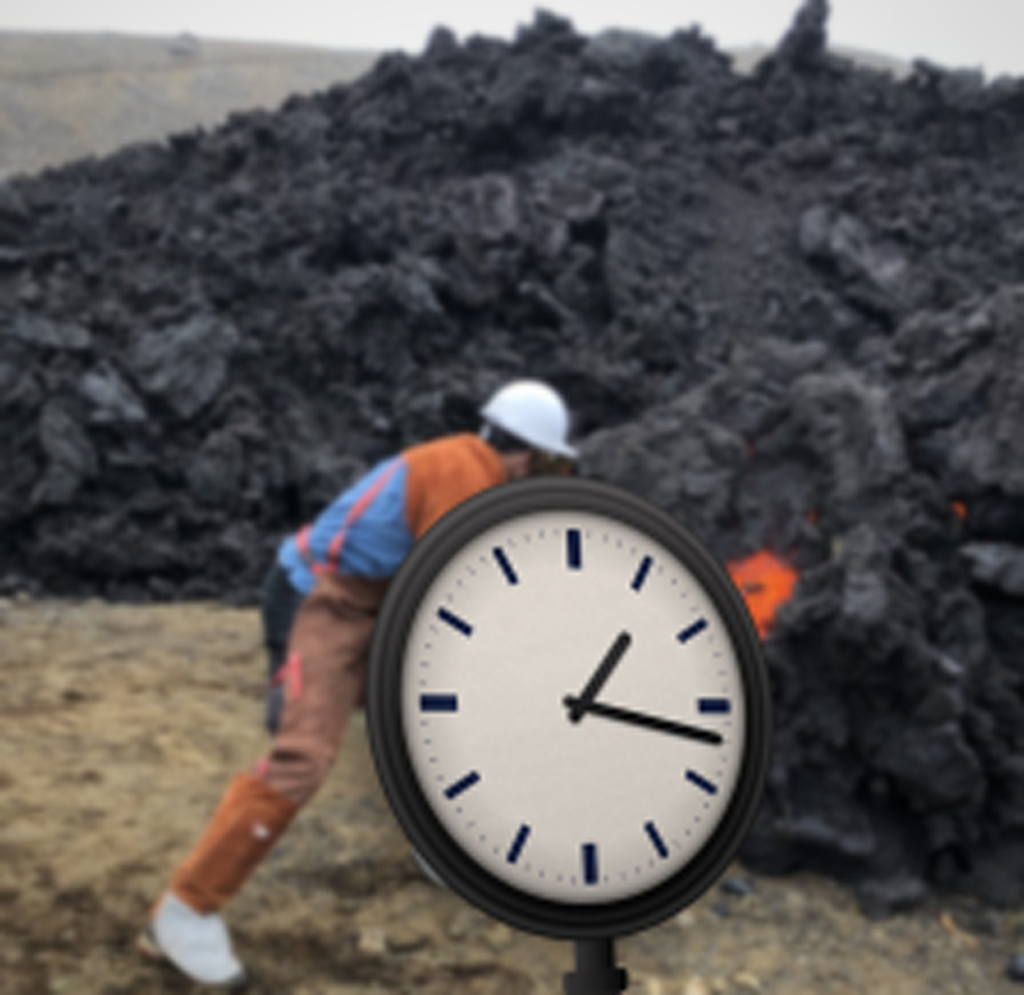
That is 1:17
